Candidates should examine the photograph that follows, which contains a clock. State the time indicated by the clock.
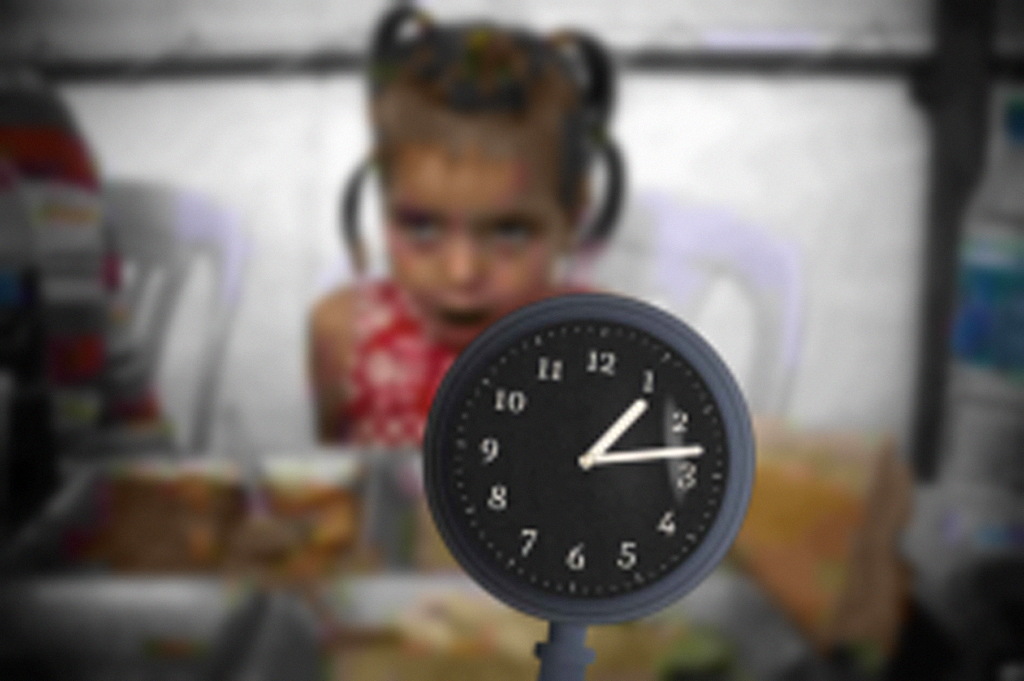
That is 1:13
